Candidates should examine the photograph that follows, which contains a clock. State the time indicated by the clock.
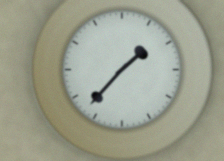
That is 1:37
